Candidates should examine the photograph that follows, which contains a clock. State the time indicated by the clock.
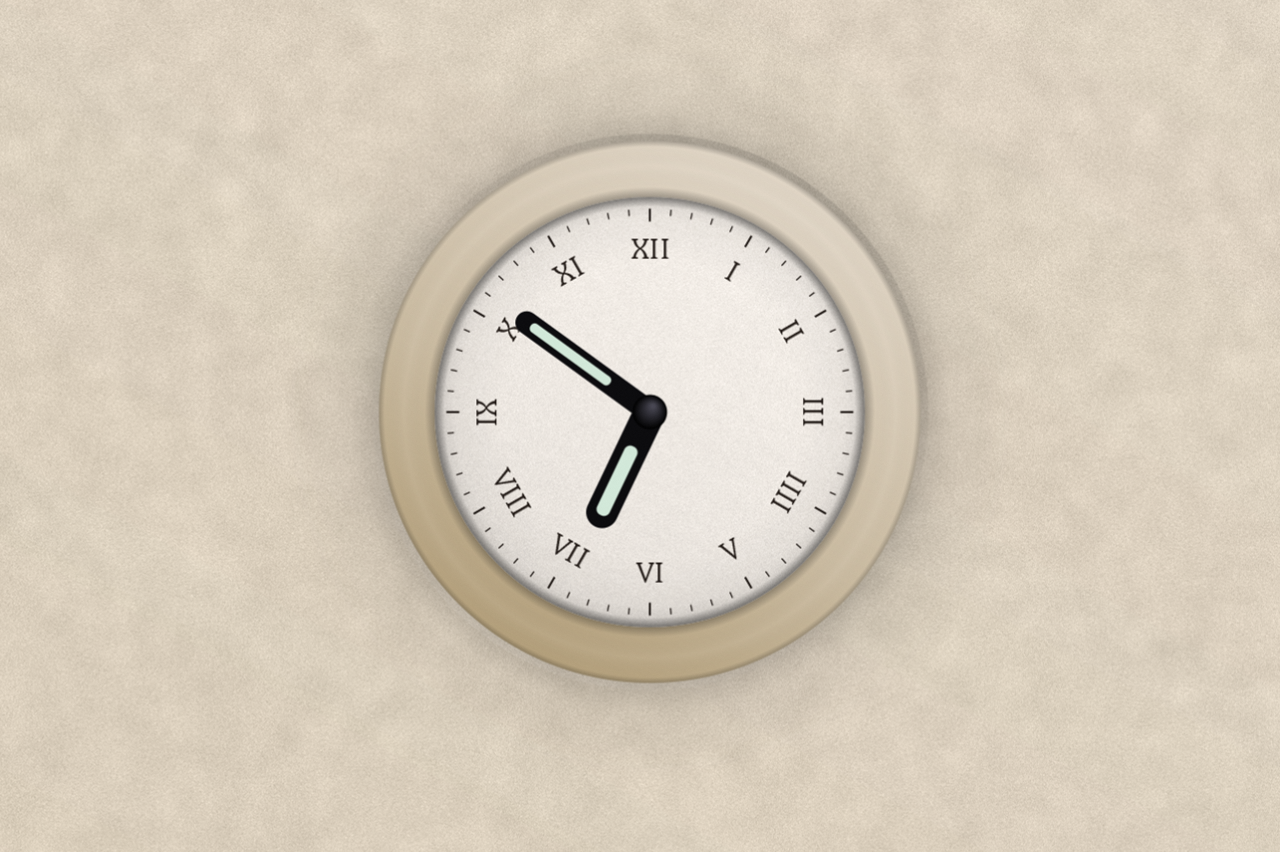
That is 6:51
